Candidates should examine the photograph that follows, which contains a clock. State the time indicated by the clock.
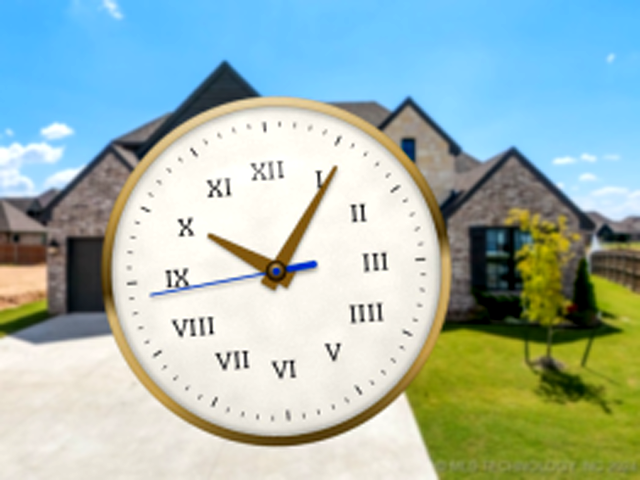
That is 10:05:44
